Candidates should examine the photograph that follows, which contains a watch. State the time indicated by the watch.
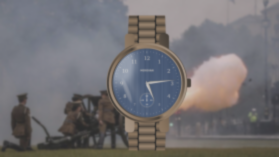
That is 5:14
